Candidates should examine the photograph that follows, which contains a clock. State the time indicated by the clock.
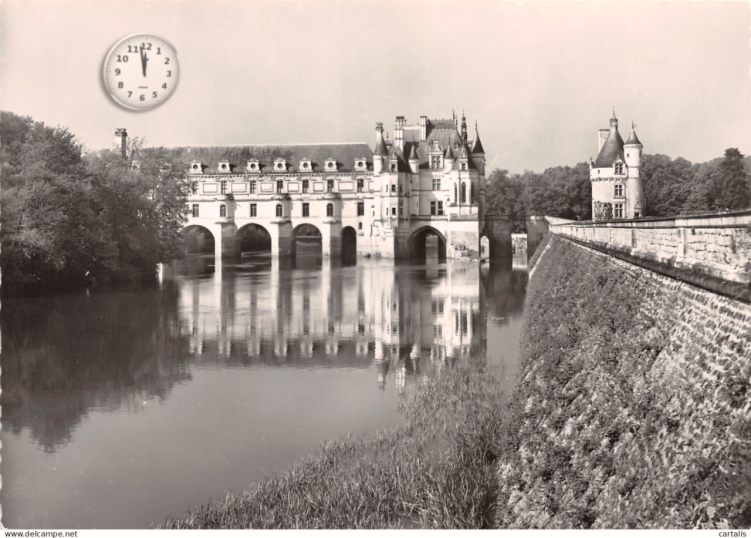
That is 11:58
